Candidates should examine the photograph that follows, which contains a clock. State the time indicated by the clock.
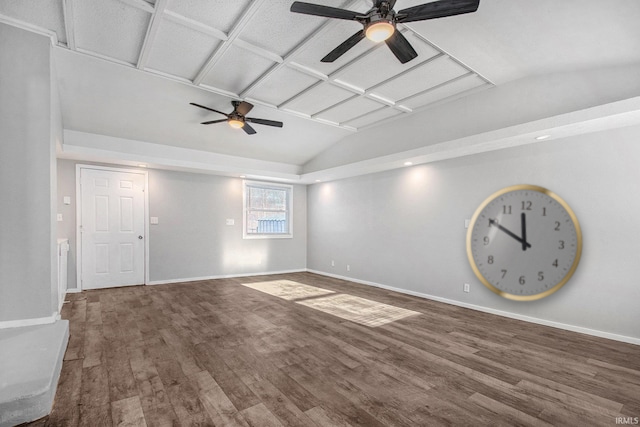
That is 11:50
